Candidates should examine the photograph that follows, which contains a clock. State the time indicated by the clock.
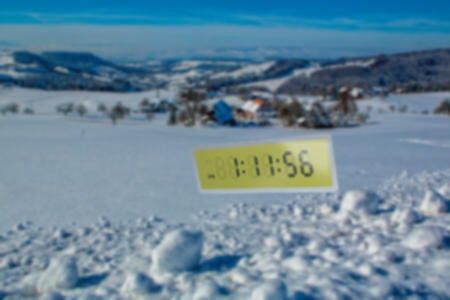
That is 1:11:56
